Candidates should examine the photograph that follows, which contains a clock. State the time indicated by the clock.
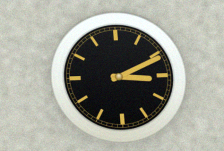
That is 3:11
